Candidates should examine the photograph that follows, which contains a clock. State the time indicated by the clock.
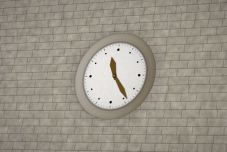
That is 11:24
